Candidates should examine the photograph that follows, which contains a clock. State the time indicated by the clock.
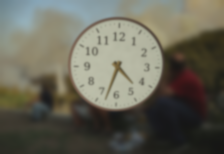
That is 4:33
